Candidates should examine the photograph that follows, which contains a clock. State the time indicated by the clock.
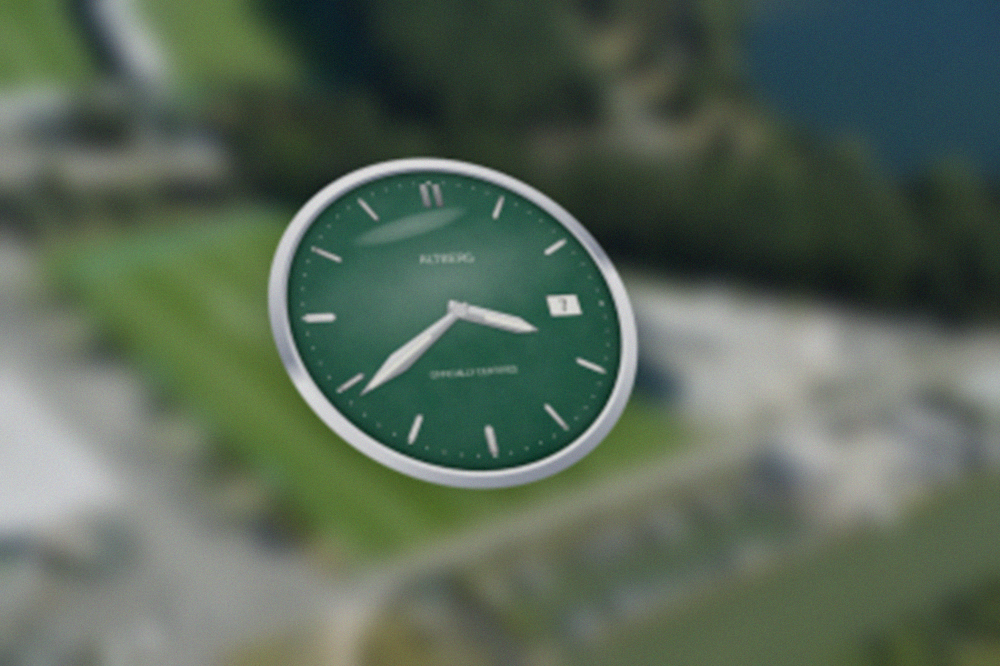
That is 3:39
